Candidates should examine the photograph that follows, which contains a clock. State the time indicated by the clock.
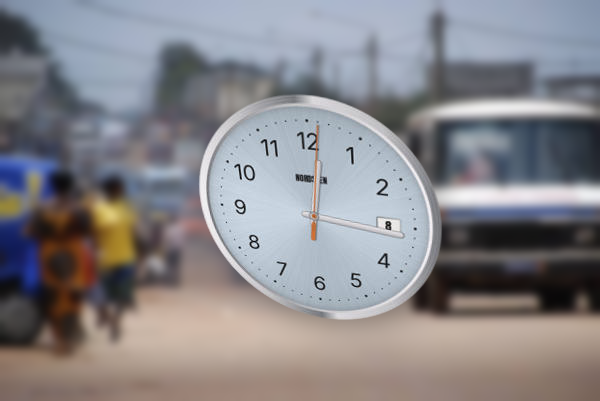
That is 12:16:01
